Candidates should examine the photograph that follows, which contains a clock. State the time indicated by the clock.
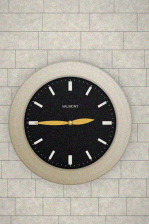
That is 2:45
